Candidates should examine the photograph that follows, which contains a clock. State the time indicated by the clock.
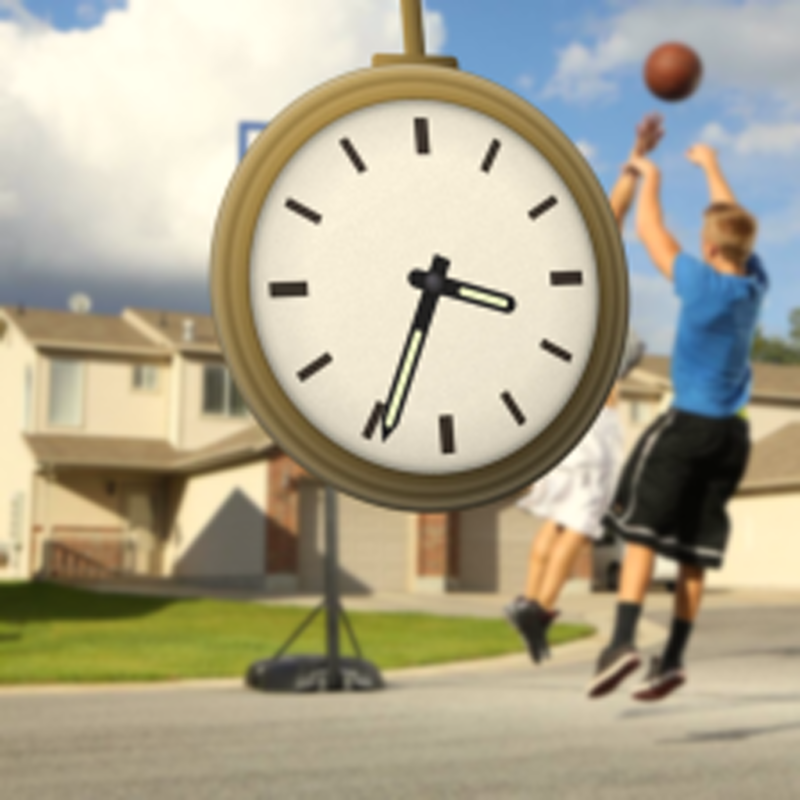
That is 3:34
